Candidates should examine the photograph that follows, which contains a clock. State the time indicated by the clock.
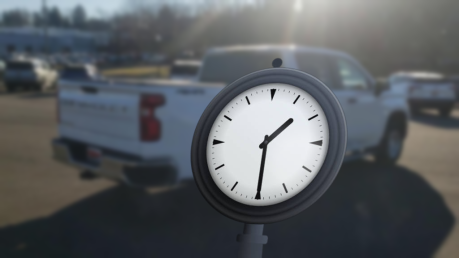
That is 1:30
